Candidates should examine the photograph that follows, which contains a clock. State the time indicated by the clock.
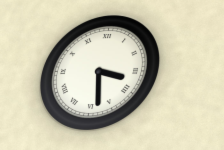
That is 3:28
